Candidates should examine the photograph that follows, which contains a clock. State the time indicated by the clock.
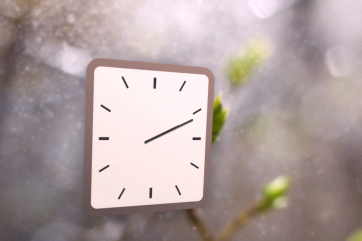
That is 2:11
